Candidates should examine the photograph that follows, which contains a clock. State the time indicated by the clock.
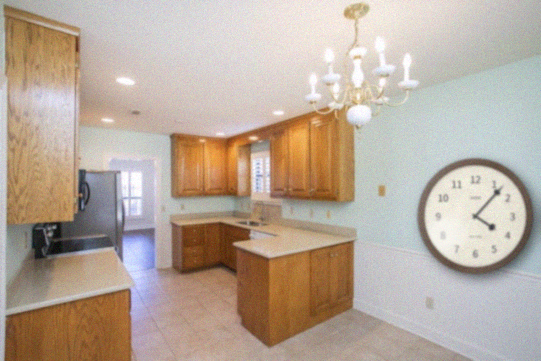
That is 4:07
